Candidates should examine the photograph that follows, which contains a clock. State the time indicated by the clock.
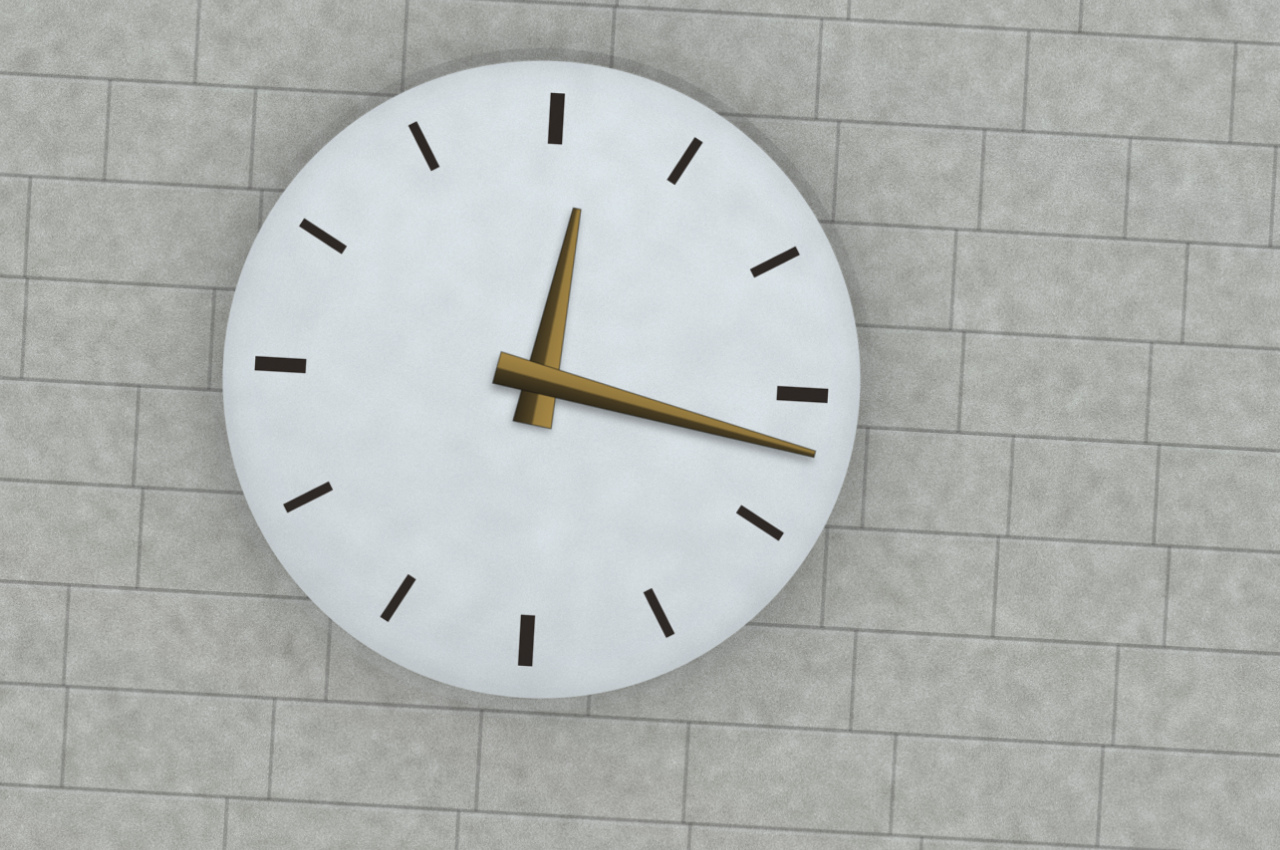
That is 12:17
